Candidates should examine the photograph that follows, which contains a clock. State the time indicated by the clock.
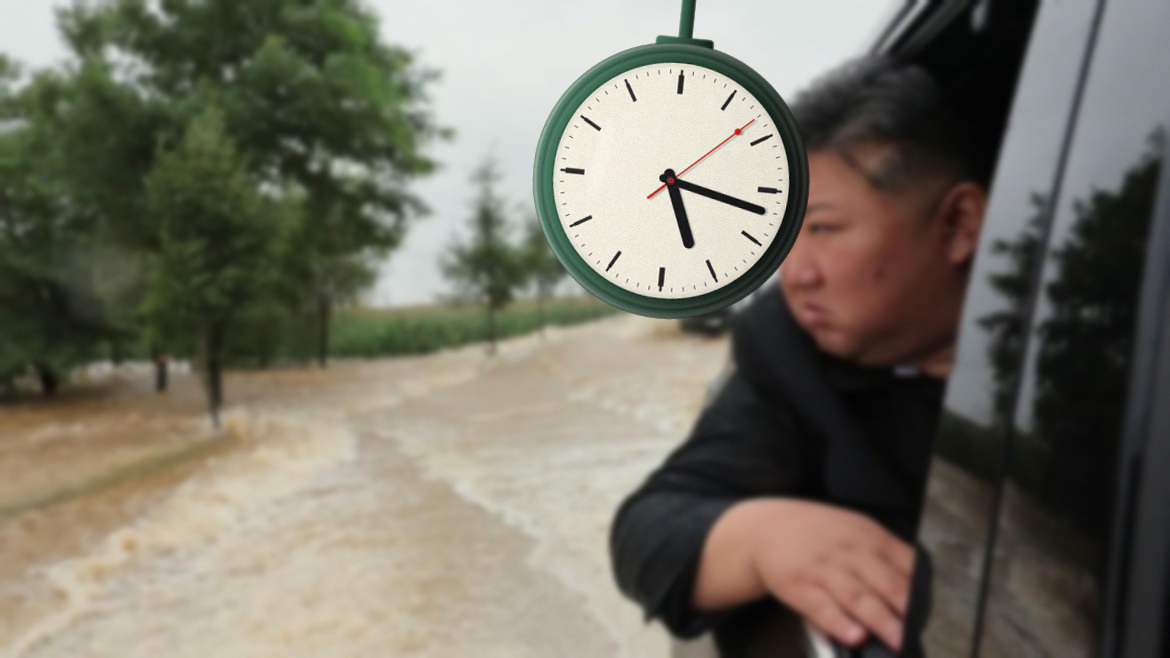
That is 5:17:08
